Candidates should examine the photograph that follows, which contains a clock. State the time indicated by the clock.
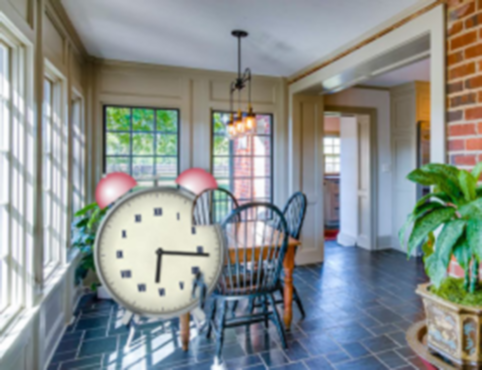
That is 6:16
